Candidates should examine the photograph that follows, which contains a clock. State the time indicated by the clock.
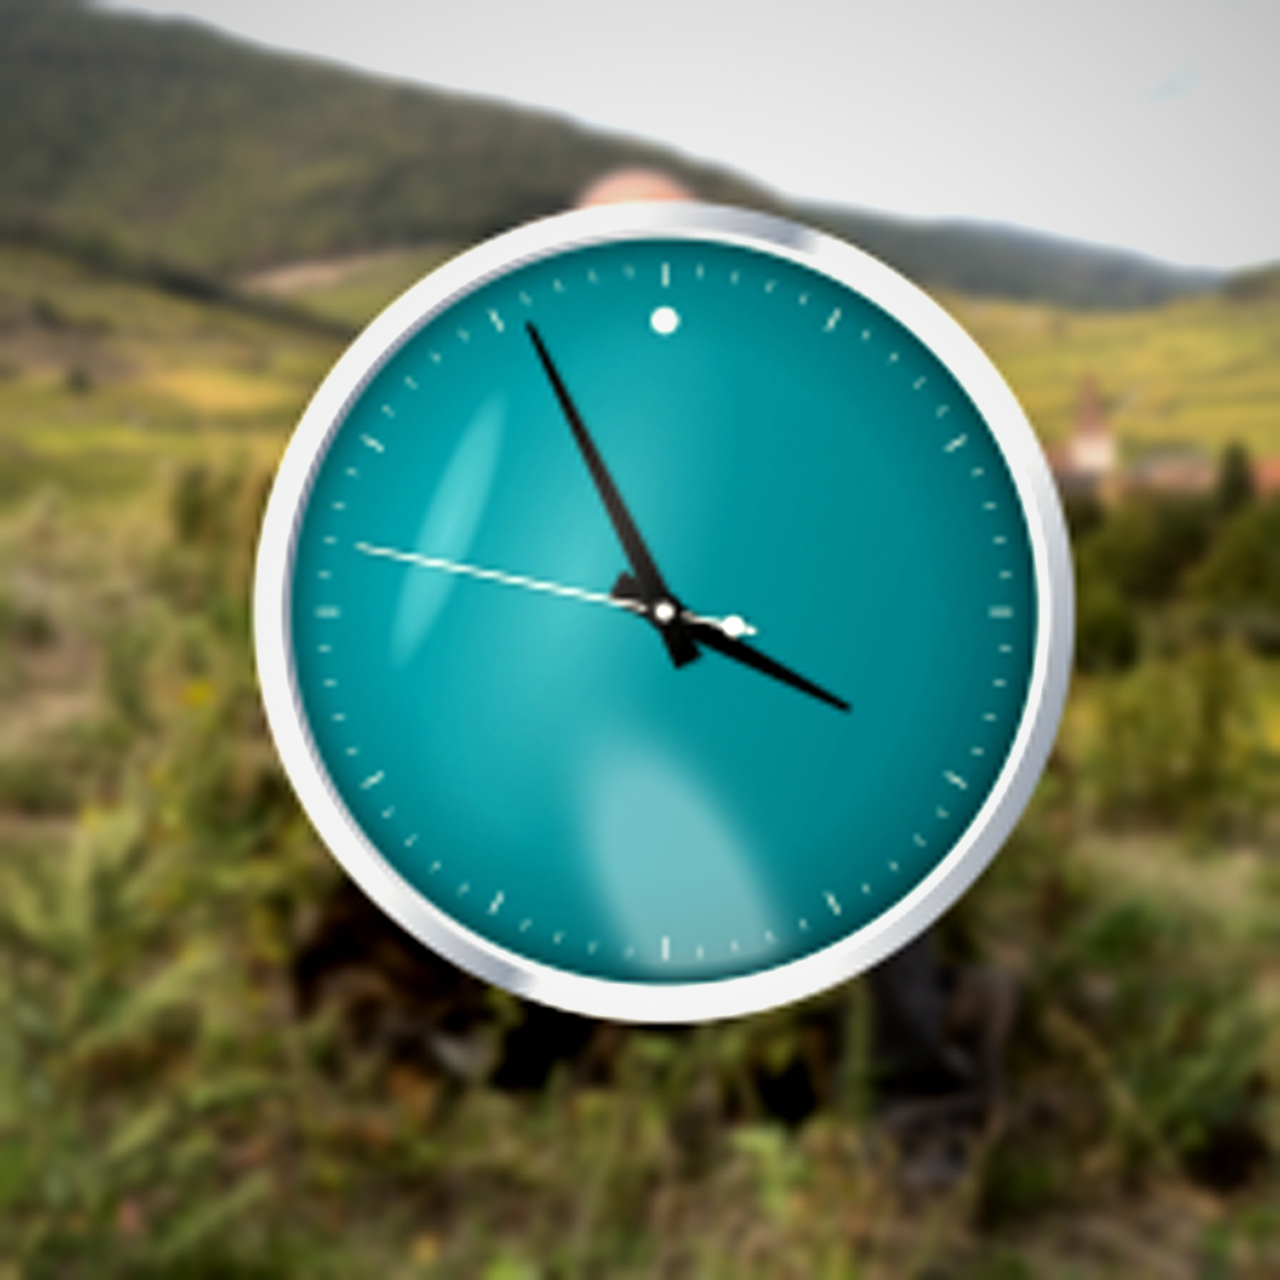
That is 3:55:47
